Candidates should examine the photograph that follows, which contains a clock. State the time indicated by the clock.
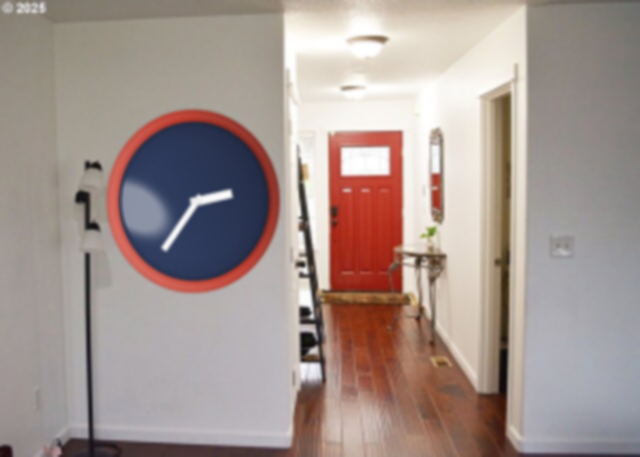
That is 2:36
